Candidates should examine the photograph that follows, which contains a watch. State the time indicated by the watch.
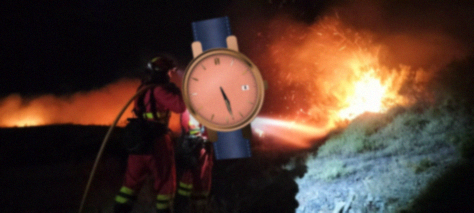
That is 5:28
